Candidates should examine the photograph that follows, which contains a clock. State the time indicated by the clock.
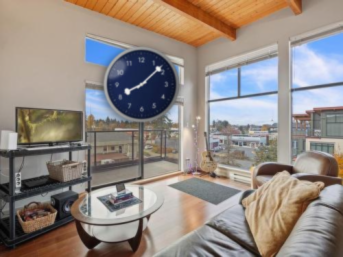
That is 8:08
